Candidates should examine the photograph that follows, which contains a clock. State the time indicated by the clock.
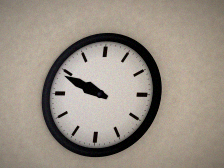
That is 9:49
